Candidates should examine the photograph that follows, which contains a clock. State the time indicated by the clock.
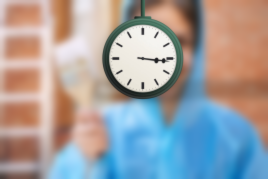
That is 3:16
